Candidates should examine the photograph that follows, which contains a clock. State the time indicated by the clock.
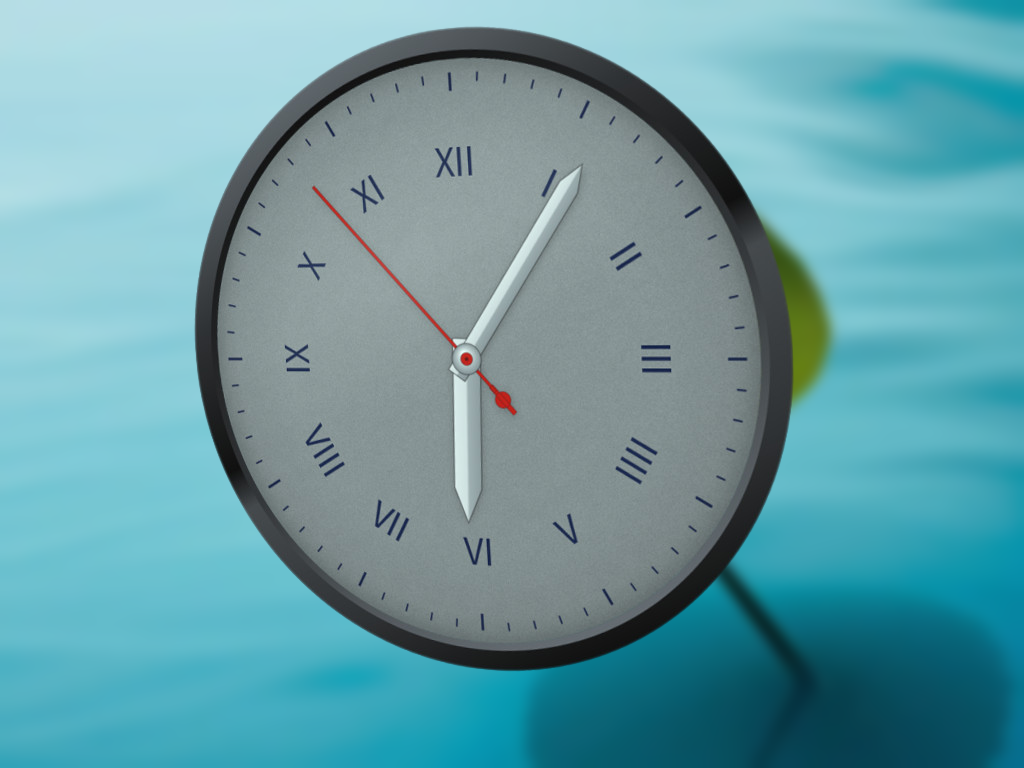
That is 6:05:53
